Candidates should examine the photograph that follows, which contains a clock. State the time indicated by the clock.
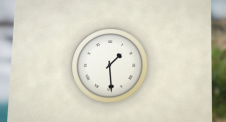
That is 1:29
